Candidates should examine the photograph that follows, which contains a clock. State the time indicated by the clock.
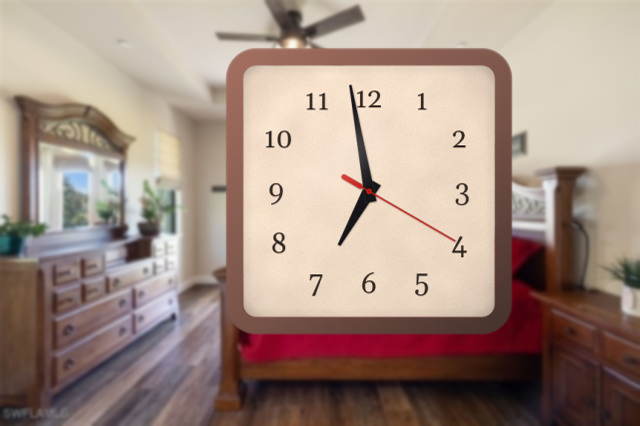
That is 6:58:20
